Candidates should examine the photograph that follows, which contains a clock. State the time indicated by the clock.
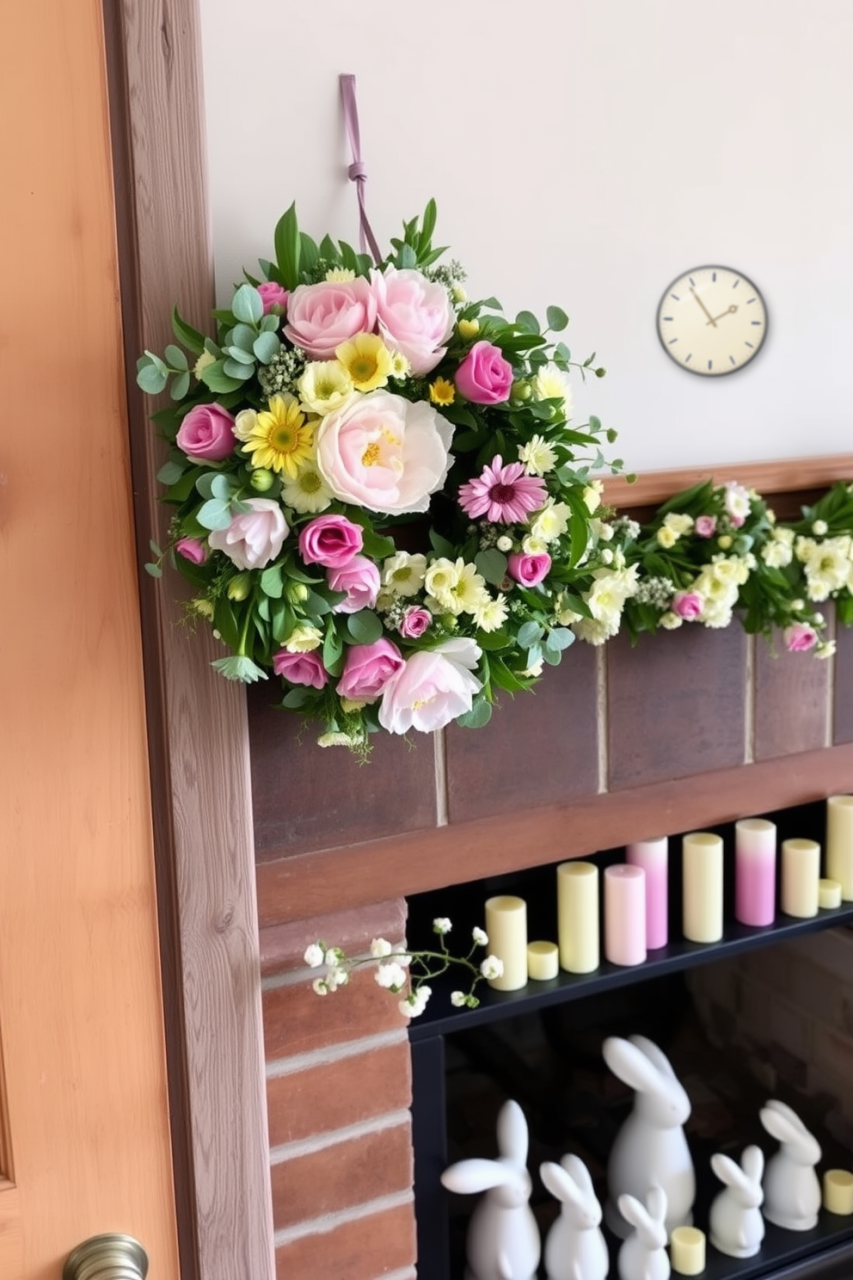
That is 1:54
